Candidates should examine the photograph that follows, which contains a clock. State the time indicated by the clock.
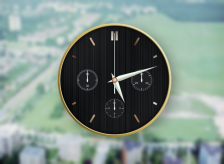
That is 5:12
